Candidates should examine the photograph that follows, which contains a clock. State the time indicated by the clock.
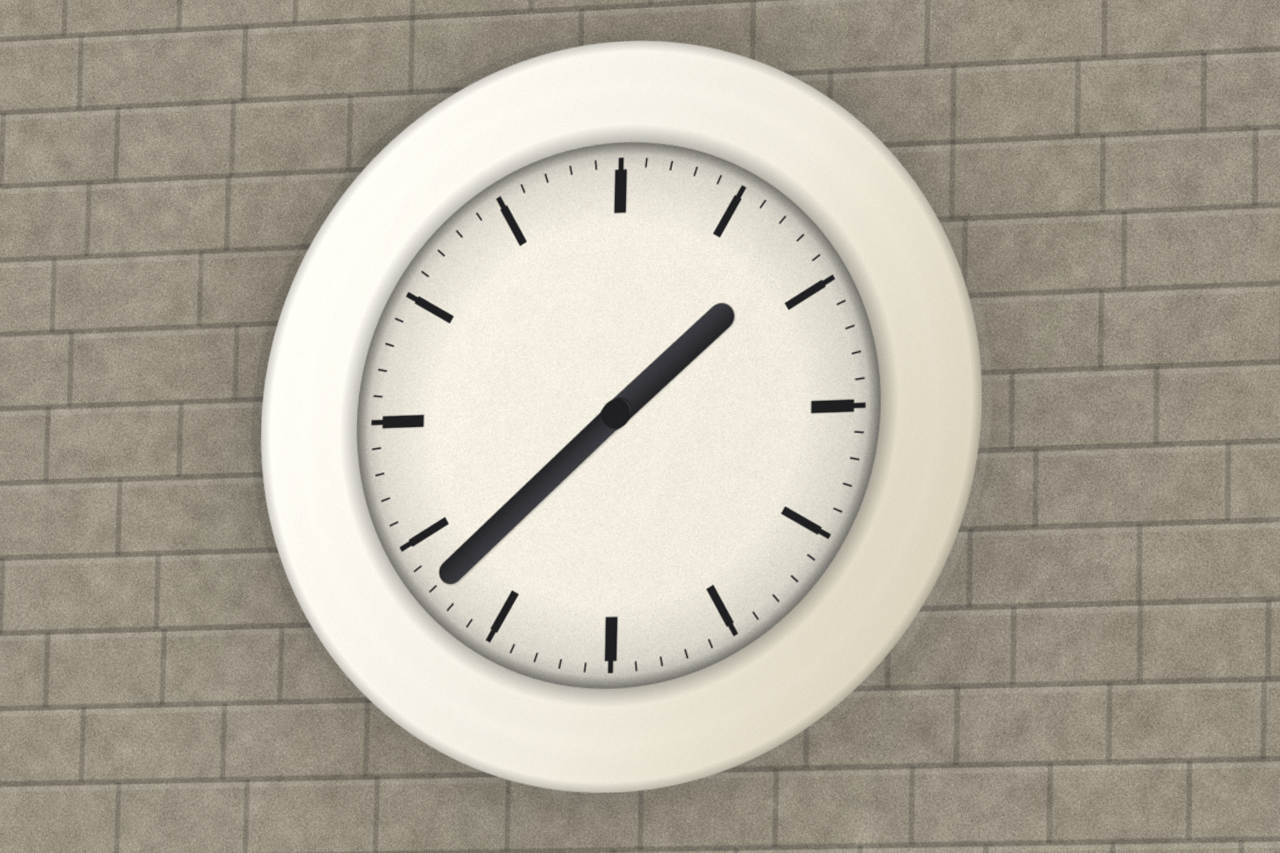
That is 1:38
